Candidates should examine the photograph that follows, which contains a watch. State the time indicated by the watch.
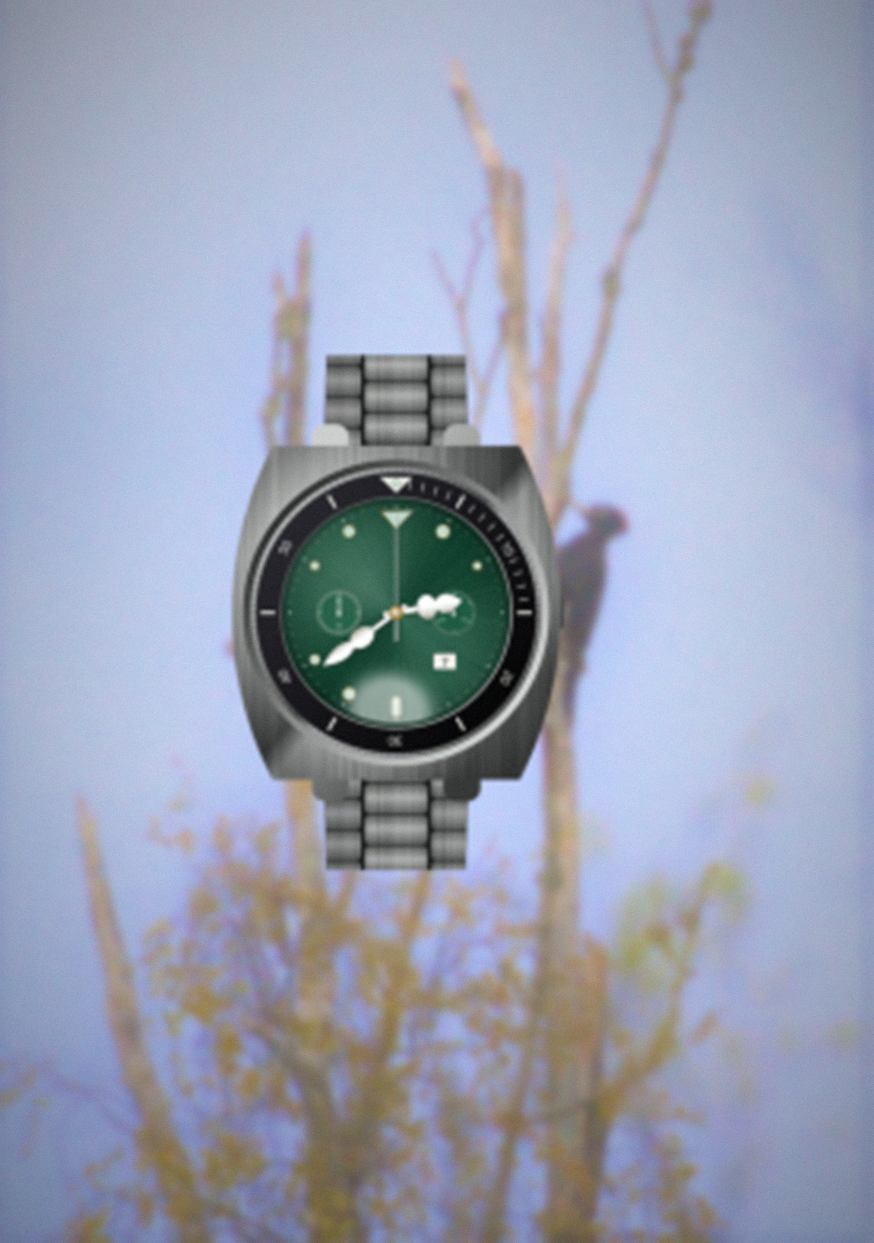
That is 2:39
